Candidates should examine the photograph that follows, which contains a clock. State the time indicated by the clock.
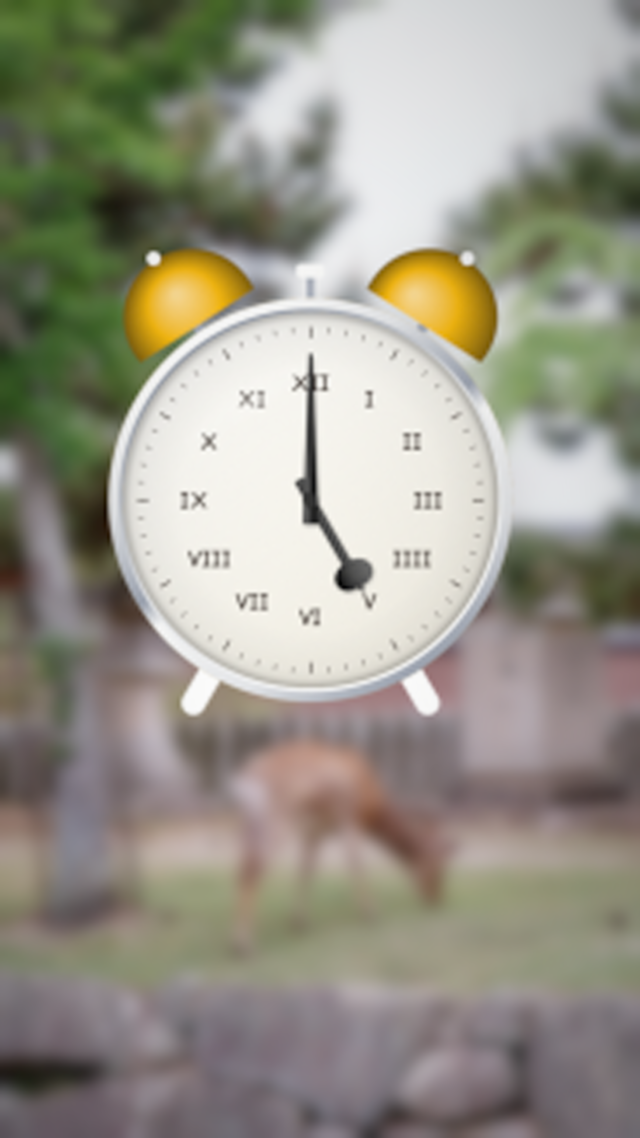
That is 5:00
